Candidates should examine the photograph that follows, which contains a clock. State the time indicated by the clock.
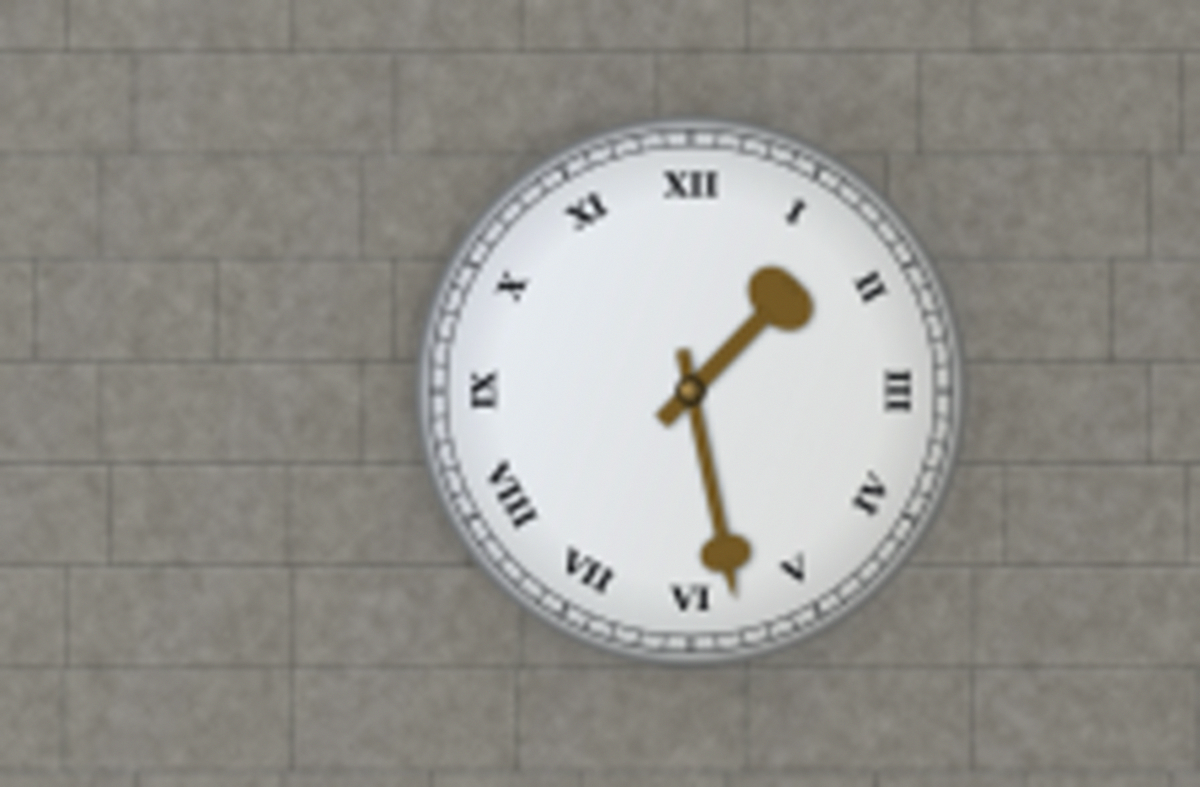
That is 1:28
